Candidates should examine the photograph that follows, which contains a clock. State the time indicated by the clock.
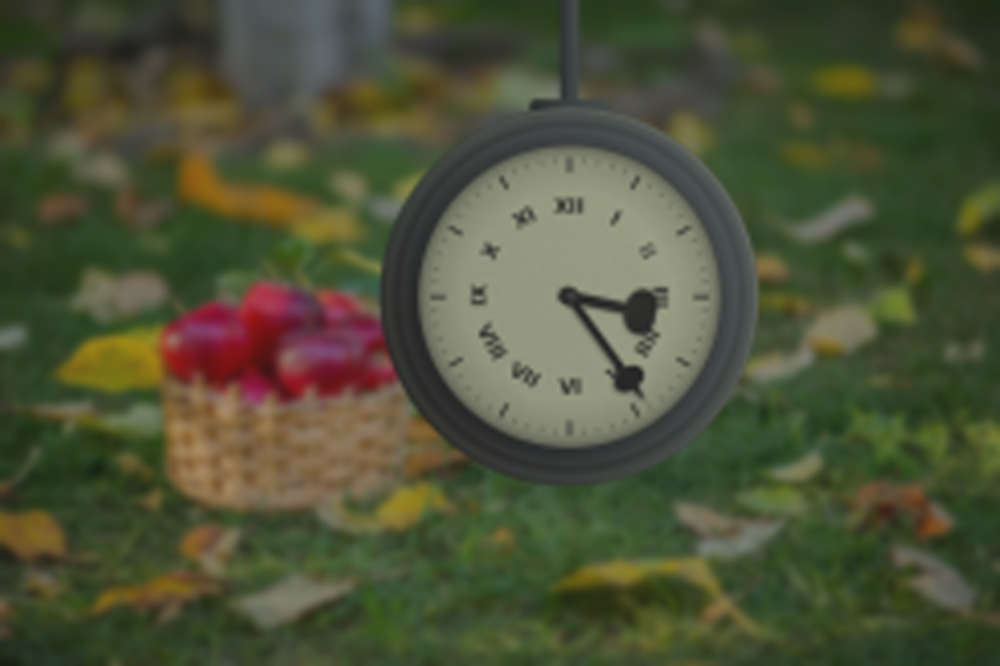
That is 3:24
